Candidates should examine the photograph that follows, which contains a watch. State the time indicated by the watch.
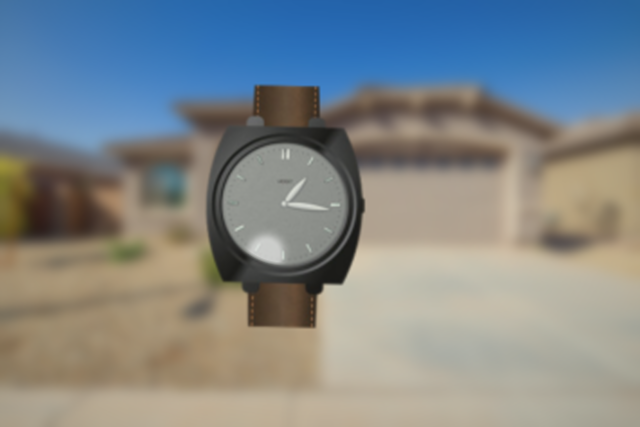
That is 1:16
